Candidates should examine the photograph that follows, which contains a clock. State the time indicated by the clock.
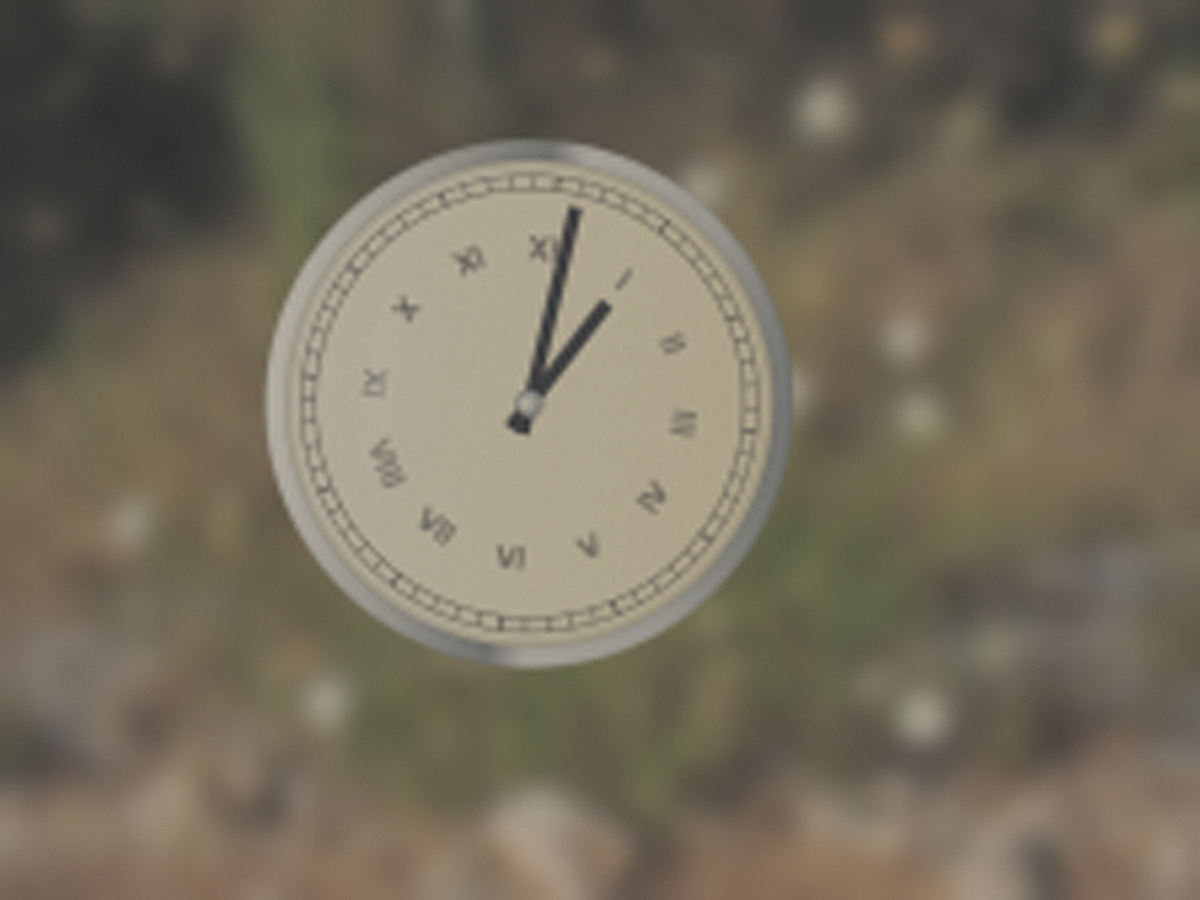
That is 1:01
